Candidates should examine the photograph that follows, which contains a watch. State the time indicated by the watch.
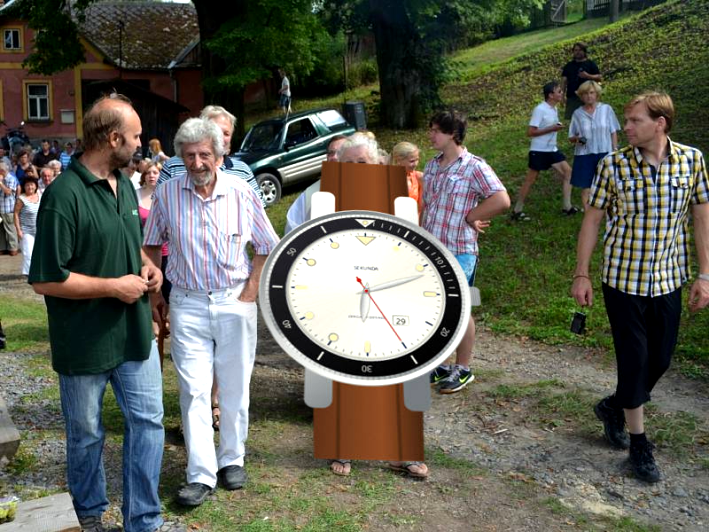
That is 6:11:25
